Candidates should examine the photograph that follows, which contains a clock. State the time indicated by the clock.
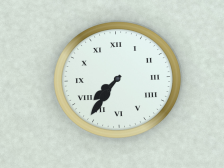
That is 7:36
